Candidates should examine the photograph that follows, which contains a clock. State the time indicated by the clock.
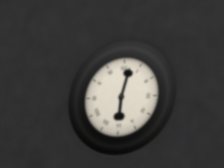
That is 6:02
